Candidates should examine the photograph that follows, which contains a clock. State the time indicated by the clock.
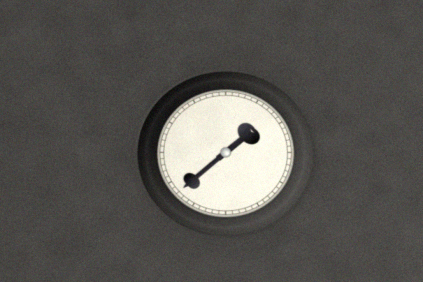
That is 1:38
